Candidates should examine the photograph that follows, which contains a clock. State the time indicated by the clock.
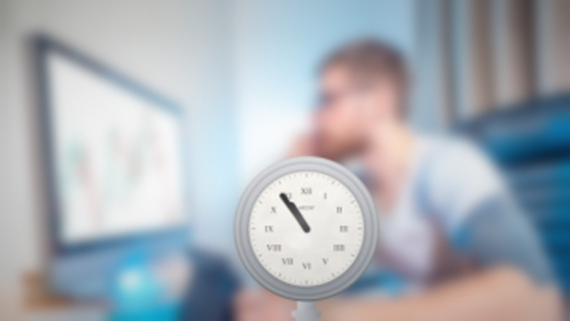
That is 10:54
